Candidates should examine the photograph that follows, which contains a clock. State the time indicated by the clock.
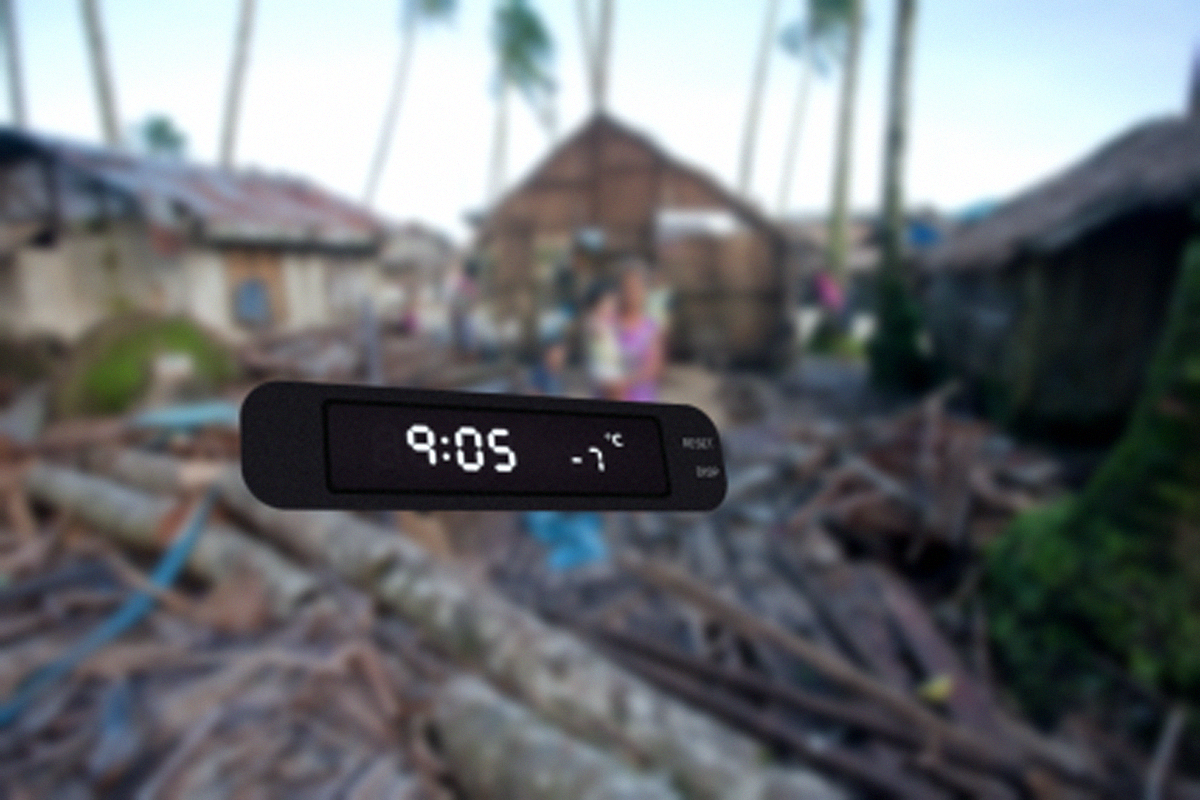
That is 9:05
